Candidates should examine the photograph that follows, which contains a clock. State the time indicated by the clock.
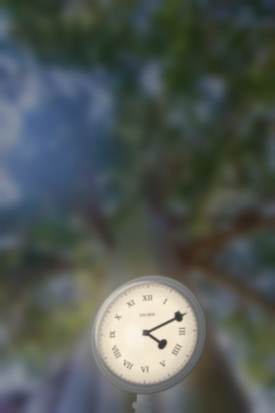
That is 4:11
